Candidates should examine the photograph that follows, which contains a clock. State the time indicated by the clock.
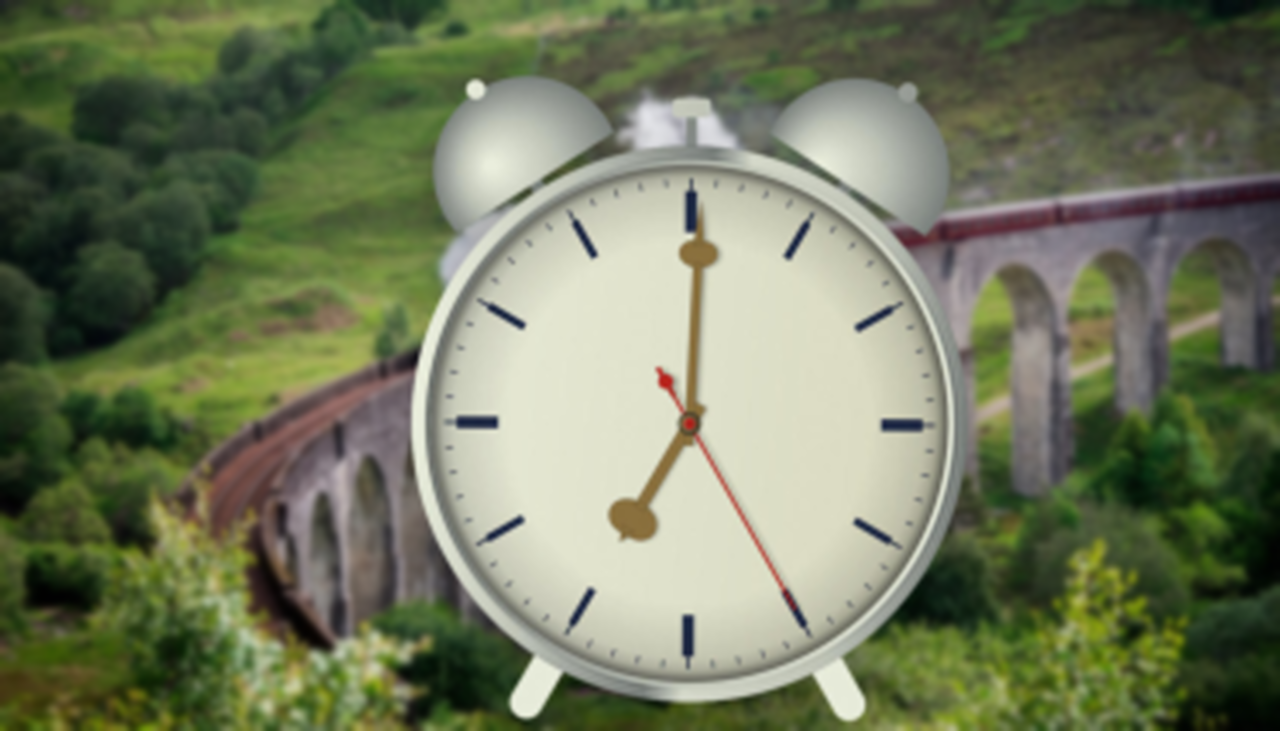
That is 7:00:25
